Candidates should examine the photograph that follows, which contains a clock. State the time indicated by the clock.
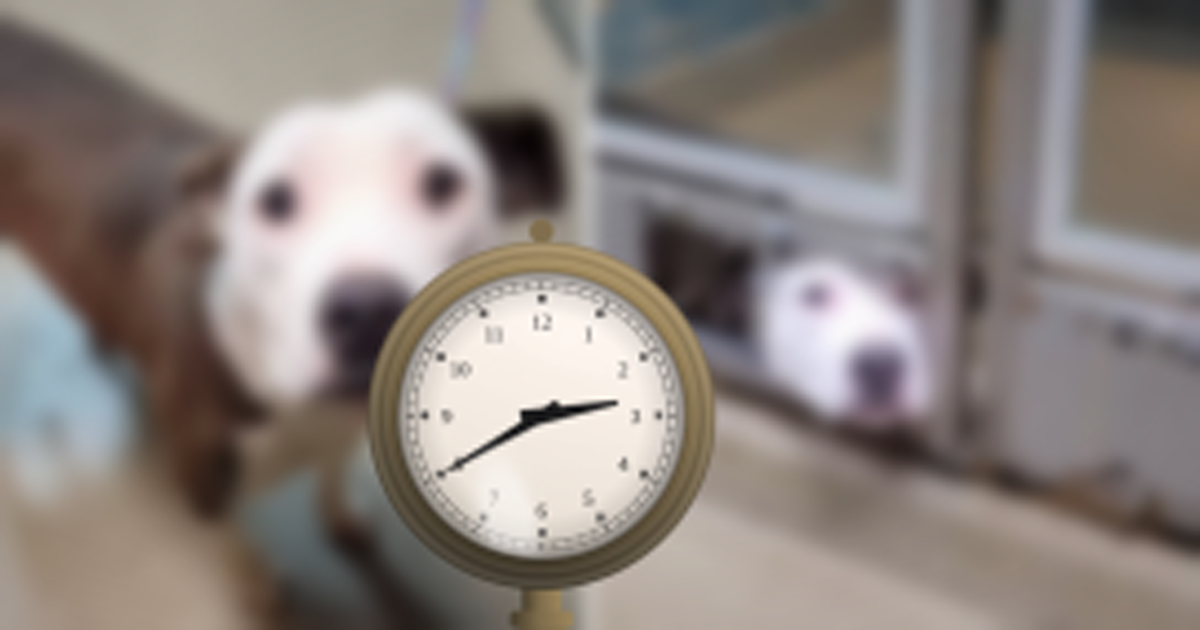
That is 2:40
